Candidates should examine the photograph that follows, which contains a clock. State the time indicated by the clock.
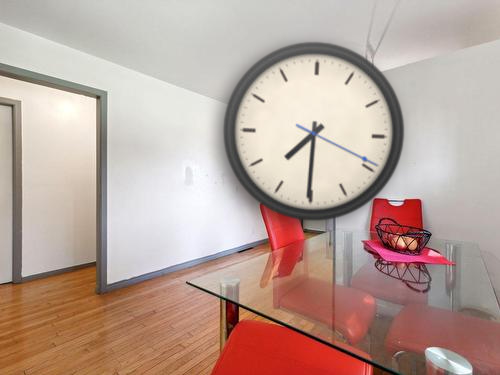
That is 7:30:19
